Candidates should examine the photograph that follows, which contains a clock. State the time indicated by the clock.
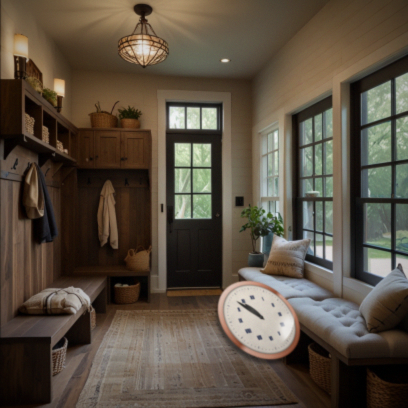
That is 10:53
